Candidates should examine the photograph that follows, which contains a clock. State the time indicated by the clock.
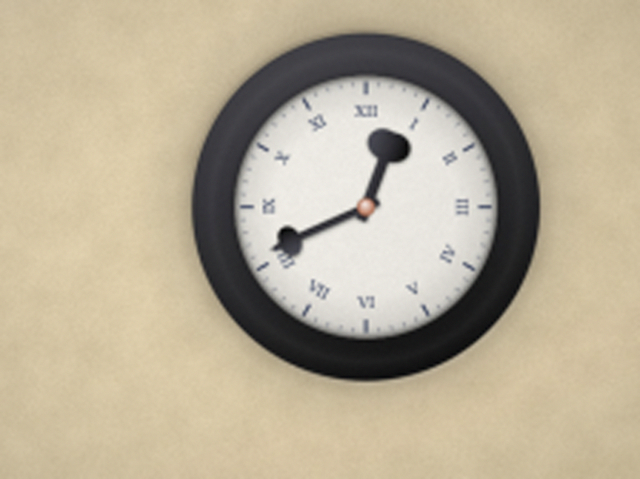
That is 12:41
